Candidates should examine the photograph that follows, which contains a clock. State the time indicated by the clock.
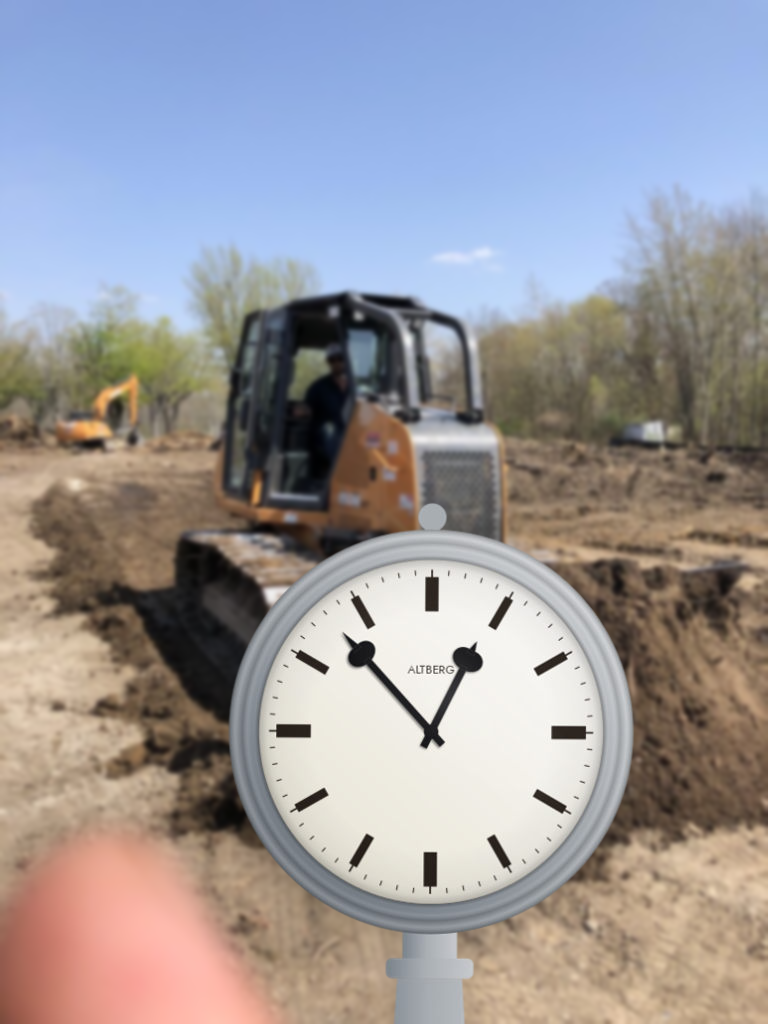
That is 12:53
